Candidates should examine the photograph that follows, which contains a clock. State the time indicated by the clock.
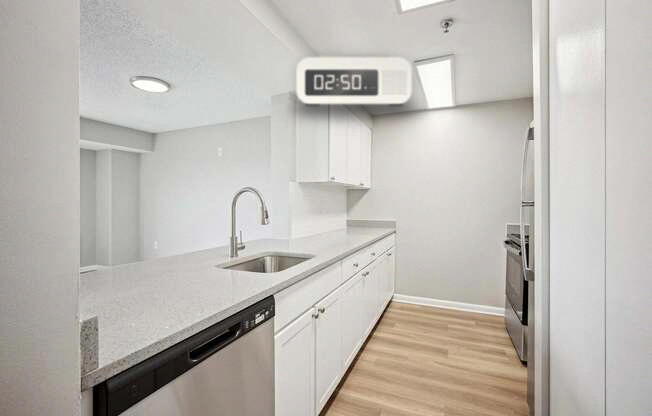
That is 2:50
